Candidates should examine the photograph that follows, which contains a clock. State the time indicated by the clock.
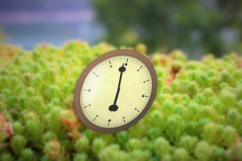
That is 5:59
